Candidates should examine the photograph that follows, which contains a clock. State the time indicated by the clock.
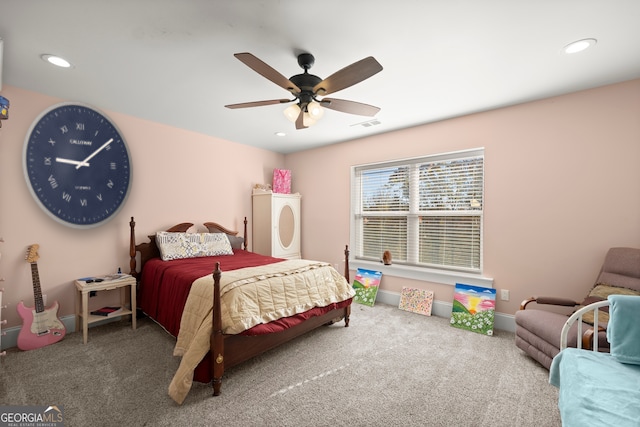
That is 9:09
